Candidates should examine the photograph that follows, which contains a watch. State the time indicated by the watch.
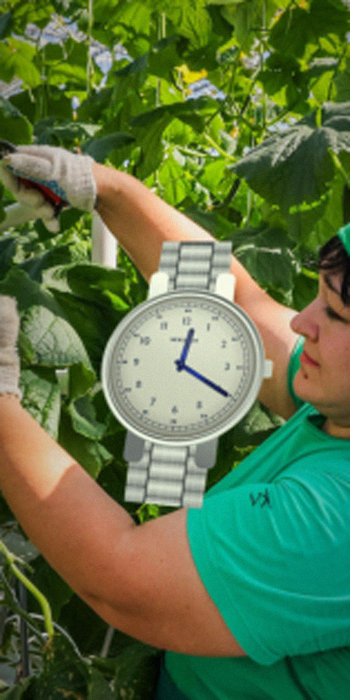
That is 12:20
